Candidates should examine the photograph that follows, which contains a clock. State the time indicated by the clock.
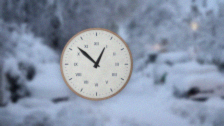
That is 12:52
